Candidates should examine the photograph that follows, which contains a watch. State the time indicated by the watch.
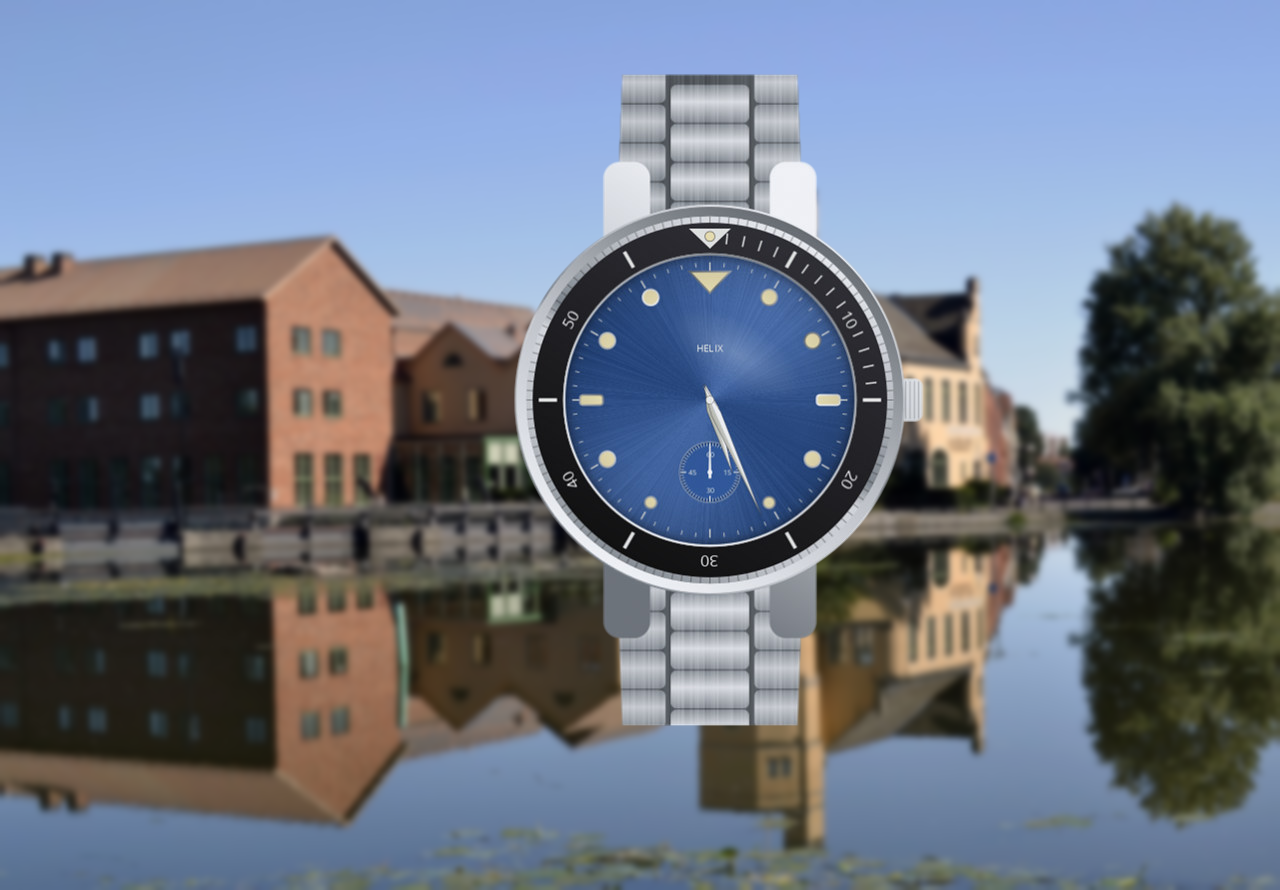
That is 5:26
